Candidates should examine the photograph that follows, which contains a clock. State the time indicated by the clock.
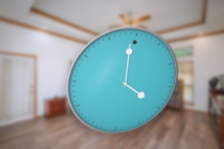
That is 3:59
